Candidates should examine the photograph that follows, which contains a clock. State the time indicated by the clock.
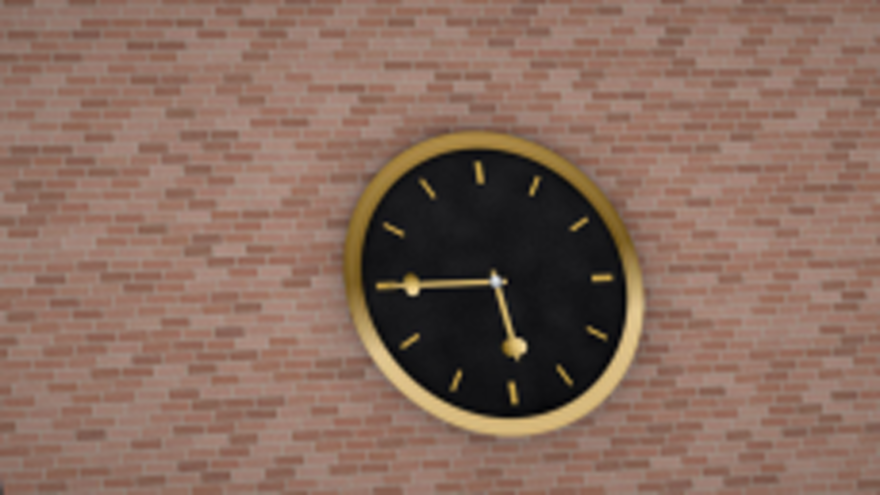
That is 5:45
